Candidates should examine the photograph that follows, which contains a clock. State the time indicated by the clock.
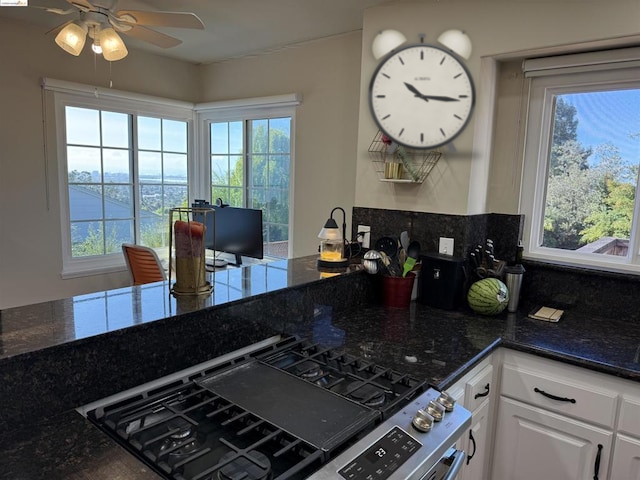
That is 10:16
